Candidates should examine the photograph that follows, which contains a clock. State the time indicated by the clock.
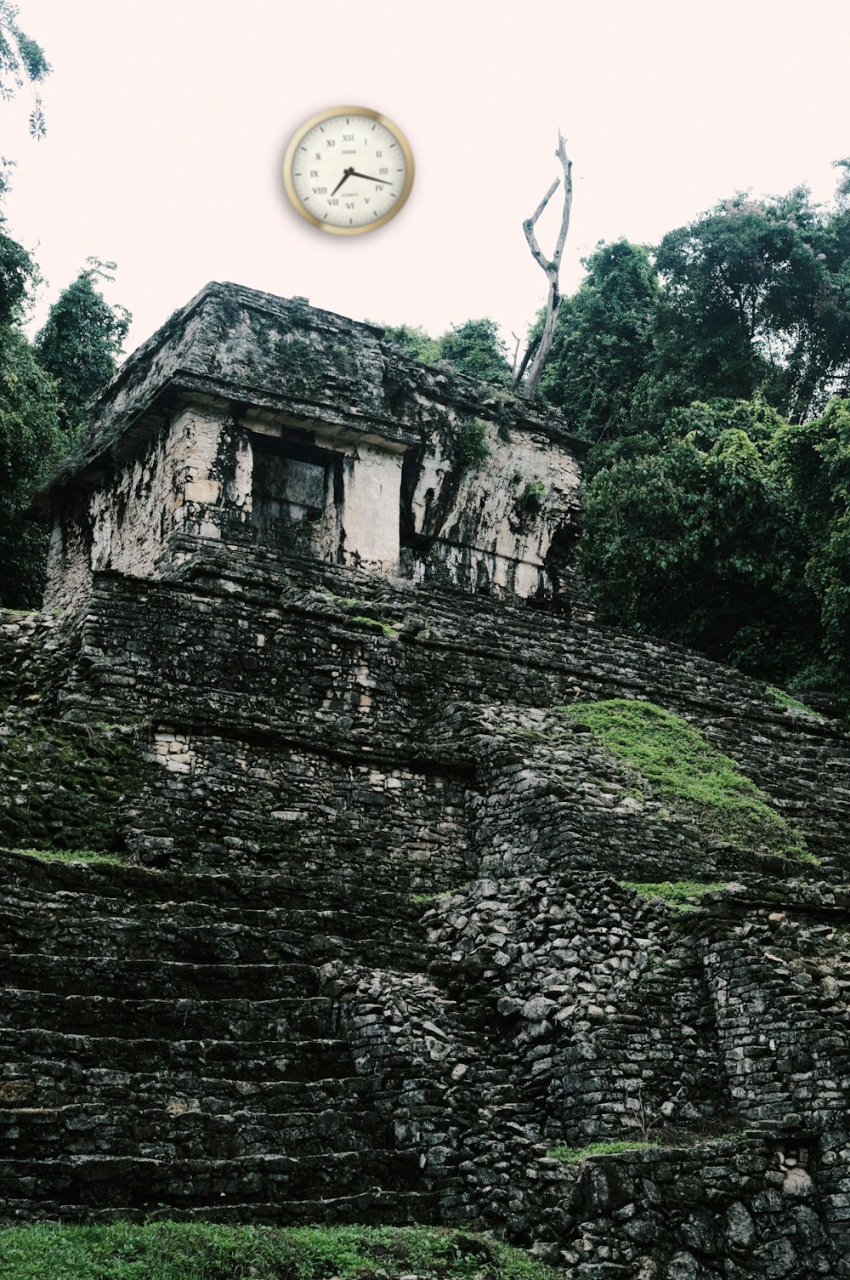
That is 7:18
